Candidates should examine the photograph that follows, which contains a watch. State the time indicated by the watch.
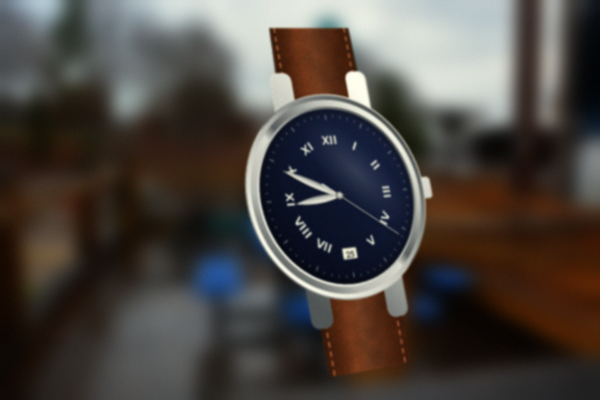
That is 8:49:21
